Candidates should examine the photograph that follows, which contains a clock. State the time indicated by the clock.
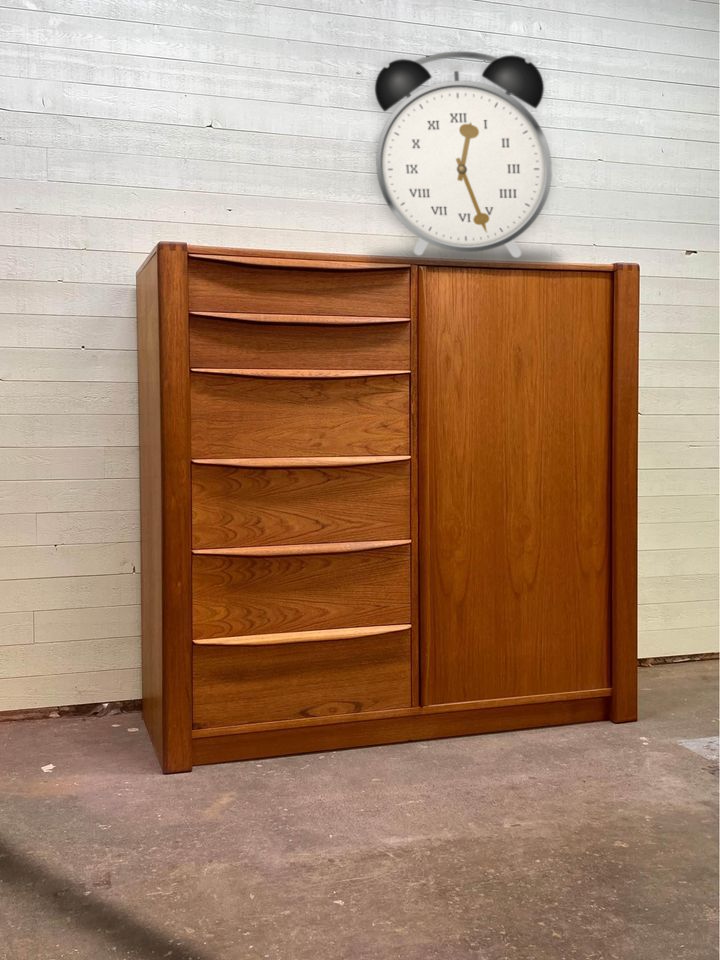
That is 12:27
